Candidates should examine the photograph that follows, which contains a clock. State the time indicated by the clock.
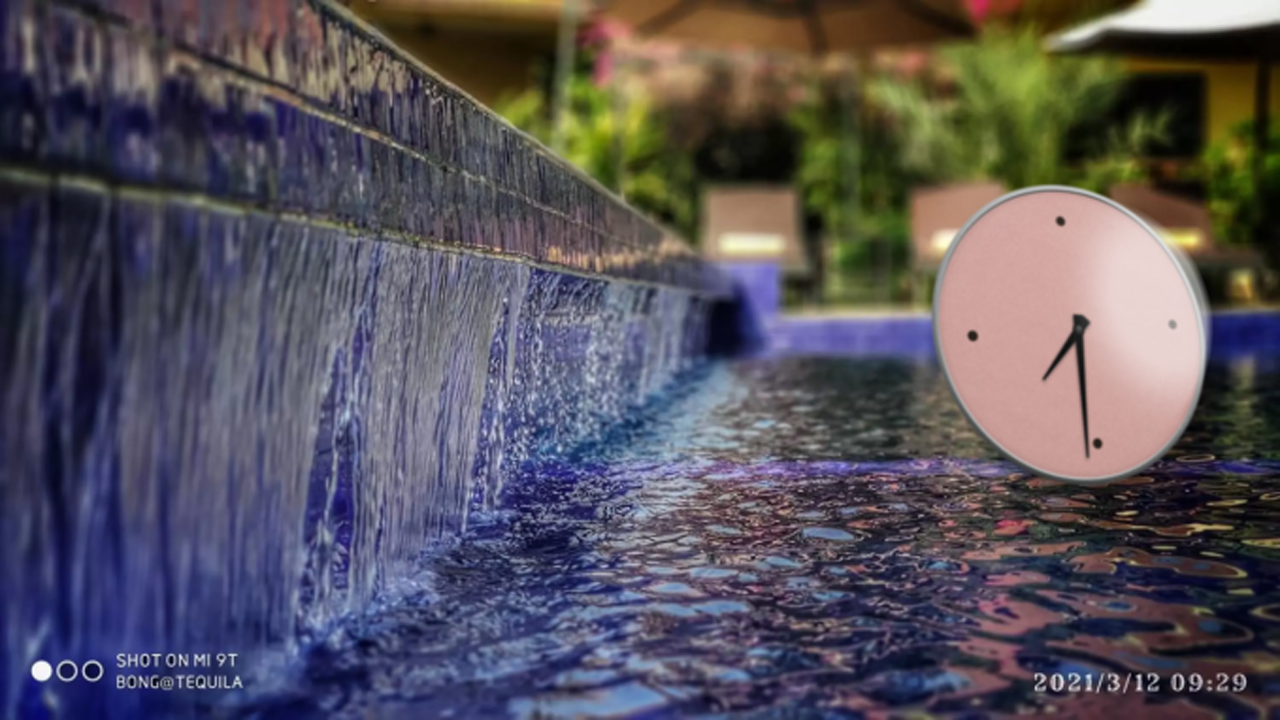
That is 7:31
